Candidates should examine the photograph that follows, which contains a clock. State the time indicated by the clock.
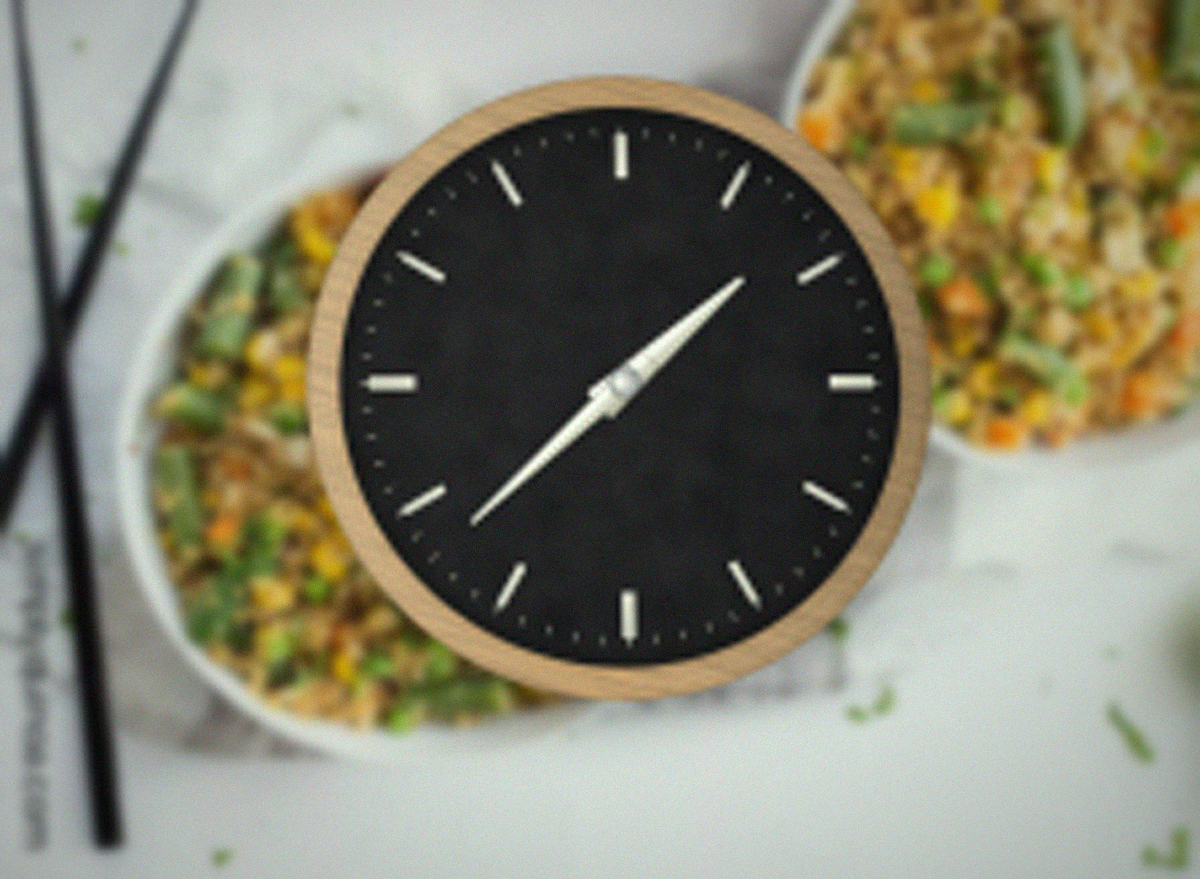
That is 1:38
